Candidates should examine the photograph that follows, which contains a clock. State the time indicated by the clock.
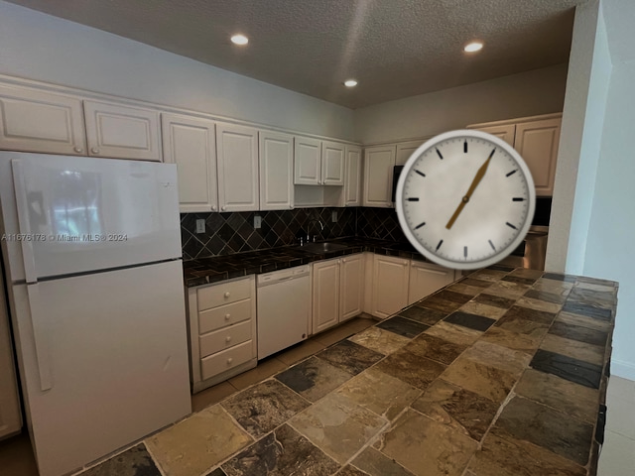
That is 7:05
